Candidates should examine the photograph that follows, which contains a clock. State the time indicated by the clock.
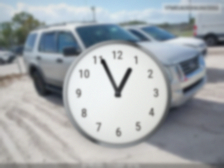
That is 12:56
